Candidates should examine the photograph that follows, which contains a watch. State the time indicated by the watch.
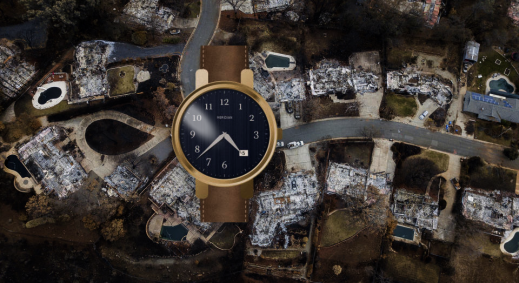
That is 4:38
